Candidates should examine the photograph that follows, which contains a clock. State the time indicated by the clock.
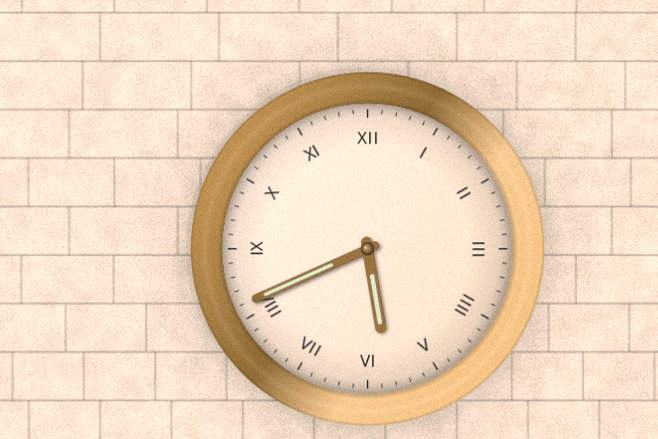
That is 5:41
